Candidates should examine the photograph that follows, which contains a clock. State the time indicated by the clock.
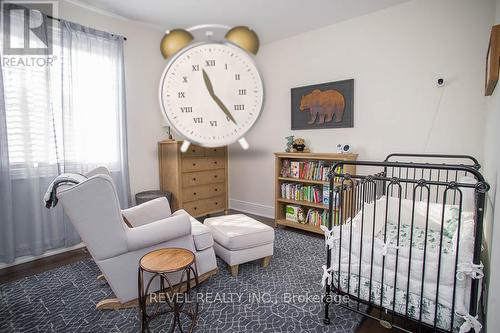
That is 11:24
